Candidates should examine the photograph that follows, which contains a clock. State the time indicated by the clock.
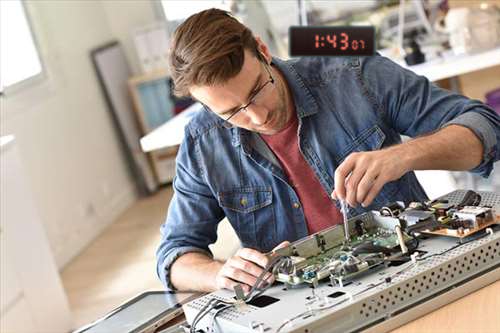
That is 1:43
